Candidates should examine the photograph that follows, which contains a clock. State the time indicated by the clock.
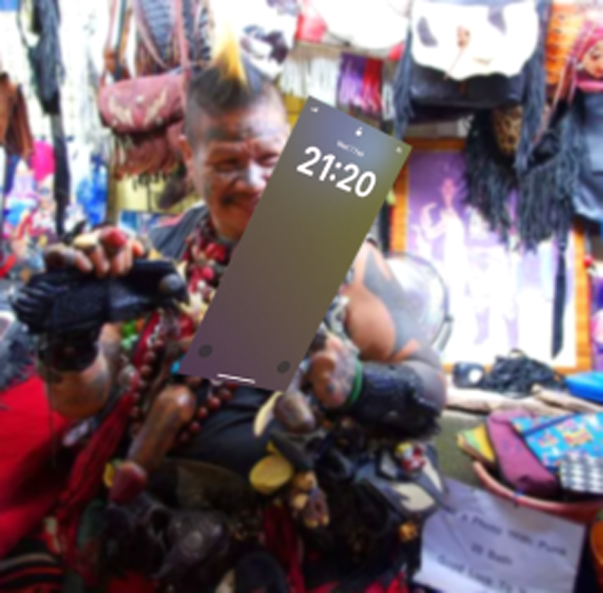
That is 21:20
